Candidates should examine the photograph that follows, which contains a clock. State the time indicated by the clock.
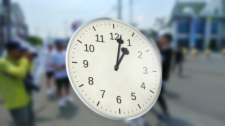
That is 1:02
